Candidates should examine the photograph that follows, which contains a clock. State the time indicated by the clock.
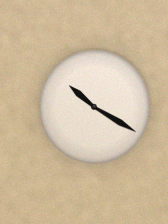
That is 10:20
